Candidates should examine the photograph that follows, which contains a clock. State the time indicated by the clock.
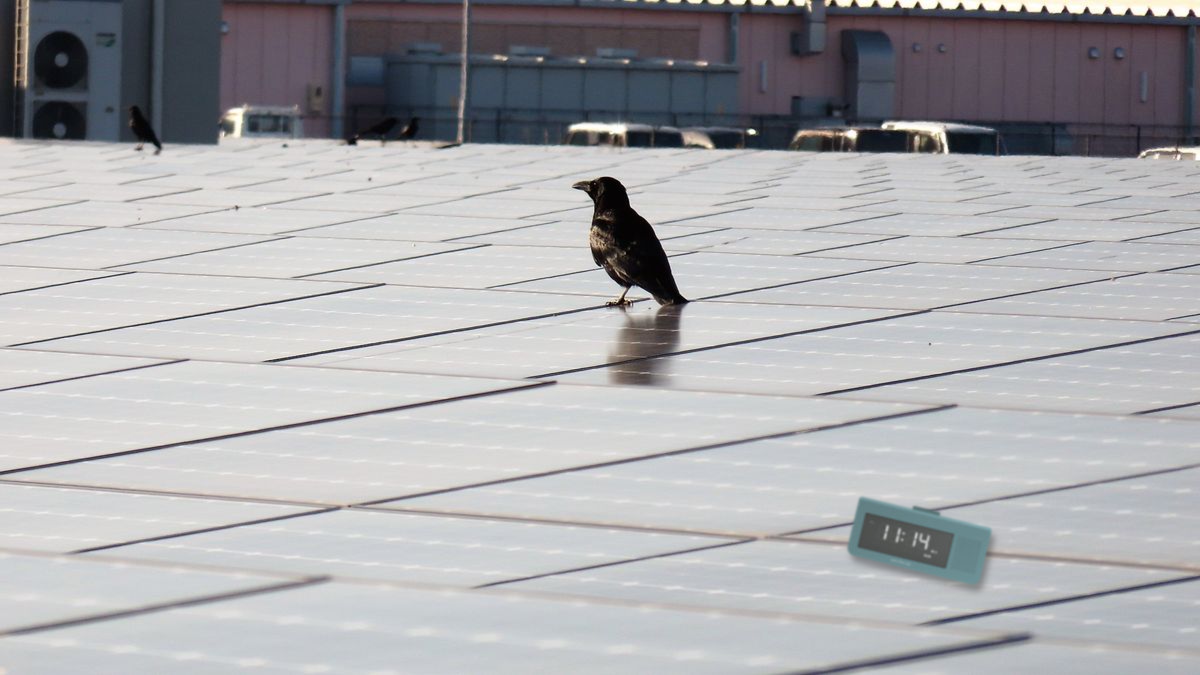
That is 11:14
